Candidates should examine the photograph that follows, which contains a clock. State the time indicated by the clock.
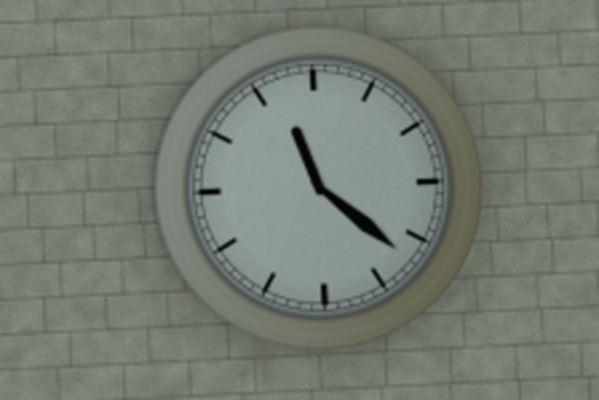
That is 11:22
